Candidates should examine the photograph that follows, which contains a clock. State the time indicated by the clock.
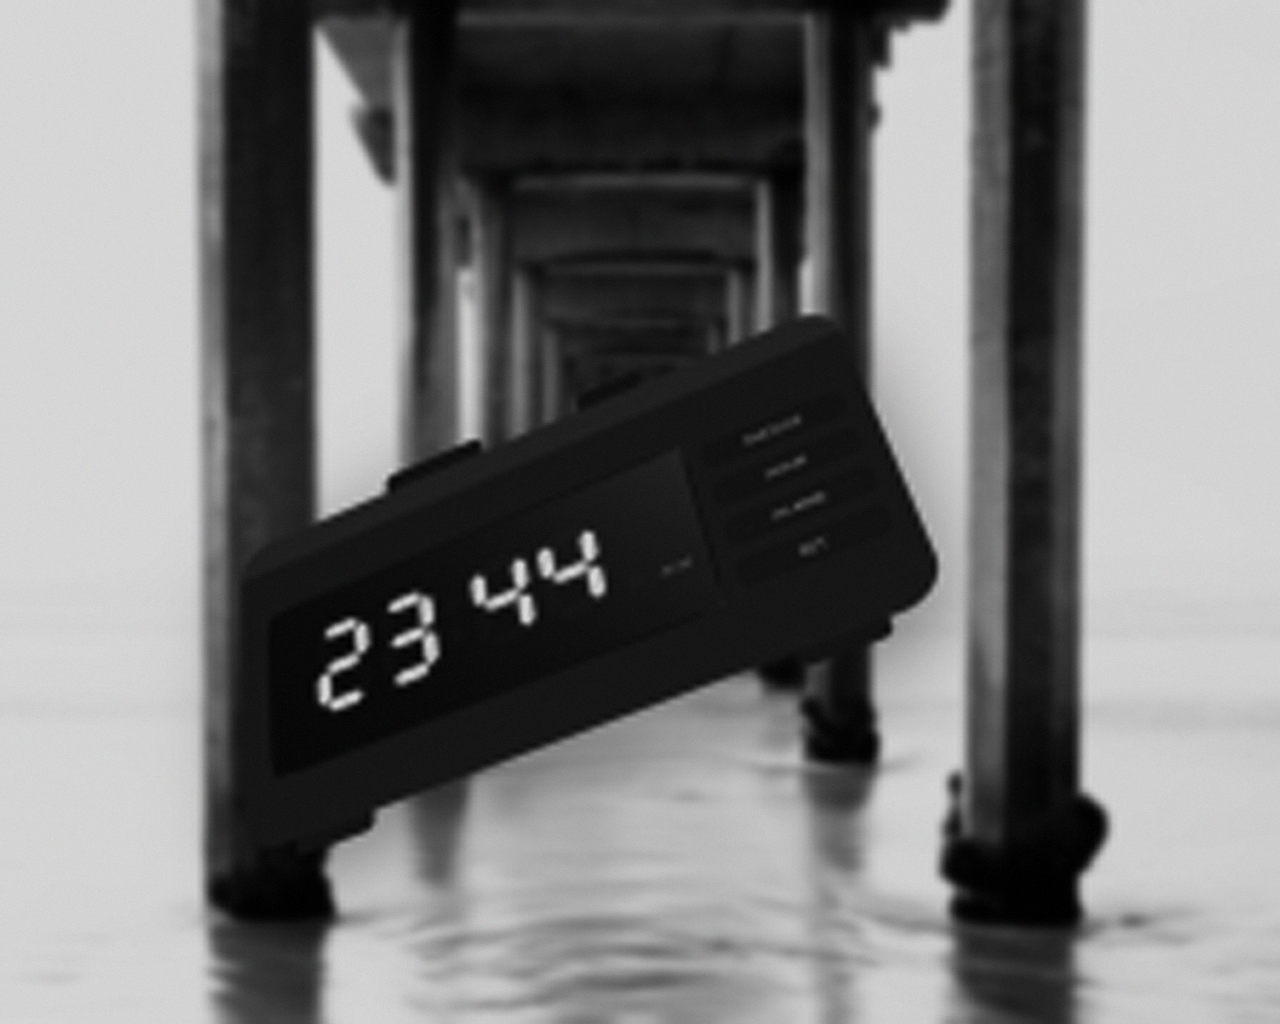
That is 23:44
